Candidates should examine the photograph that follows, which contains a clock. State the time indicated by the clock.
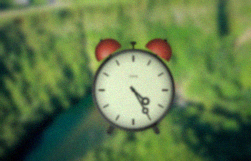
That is 4:25
